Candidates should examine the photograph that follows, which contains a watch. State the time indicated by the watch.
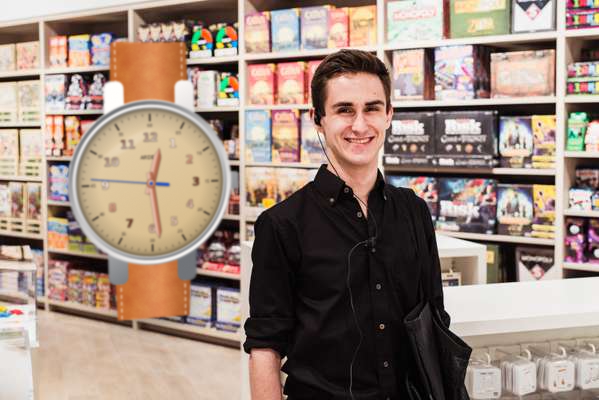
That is 12:28:46
